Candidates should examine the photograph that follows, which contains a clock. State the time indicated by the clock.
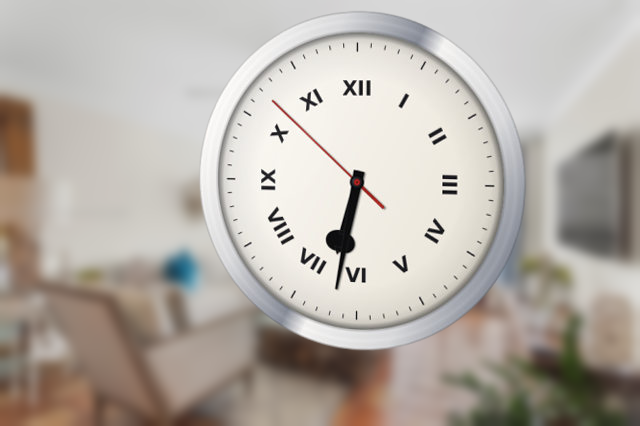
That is 6:31:52
